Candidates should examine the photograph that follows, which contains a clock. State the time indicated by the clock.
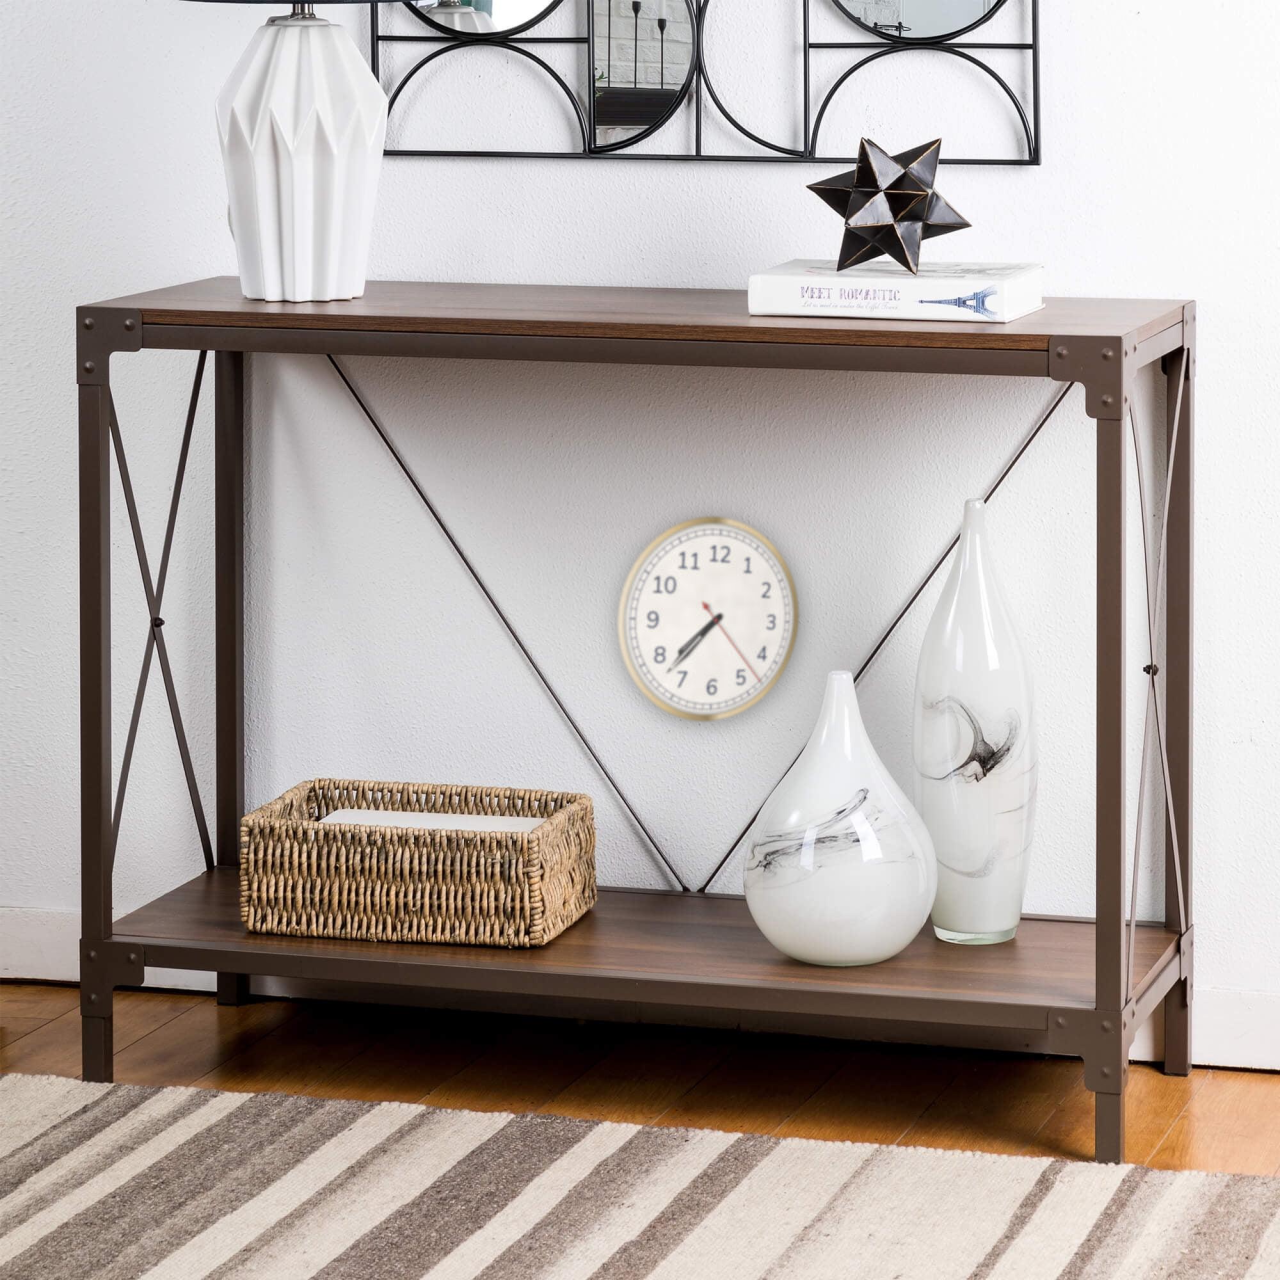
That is 7:37:23
